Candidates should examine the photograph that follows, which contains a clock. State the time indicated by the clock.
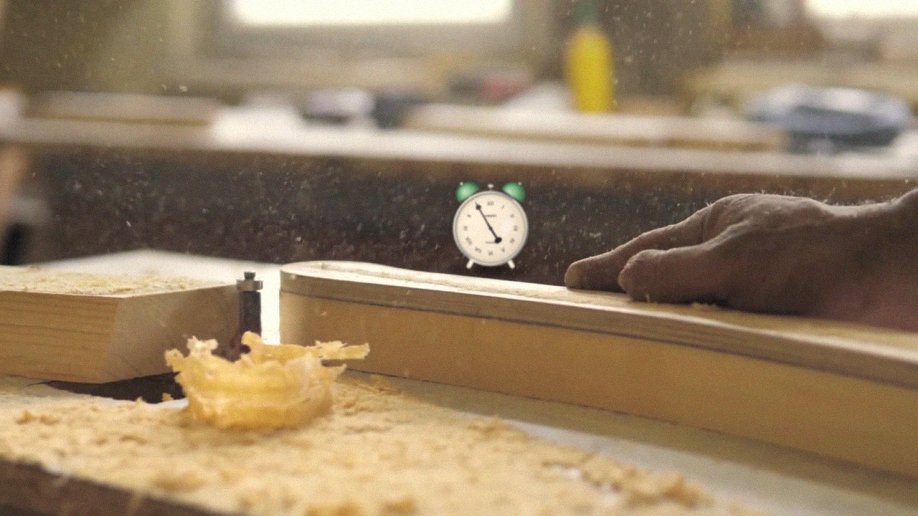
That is 4:55
